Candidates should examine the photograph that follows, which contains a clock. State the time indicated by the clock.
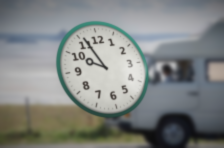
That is 9:56
